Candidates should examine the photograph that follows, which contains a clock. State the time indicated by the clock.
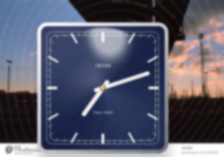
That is 7:12
